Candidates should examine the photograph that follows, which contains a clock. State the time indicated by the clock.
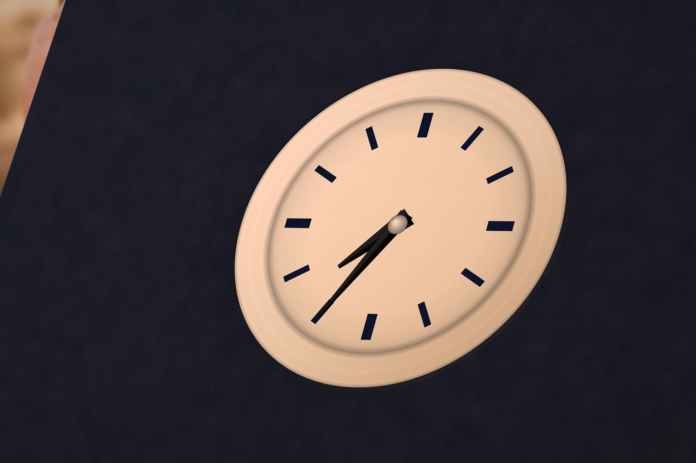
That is 7:35
